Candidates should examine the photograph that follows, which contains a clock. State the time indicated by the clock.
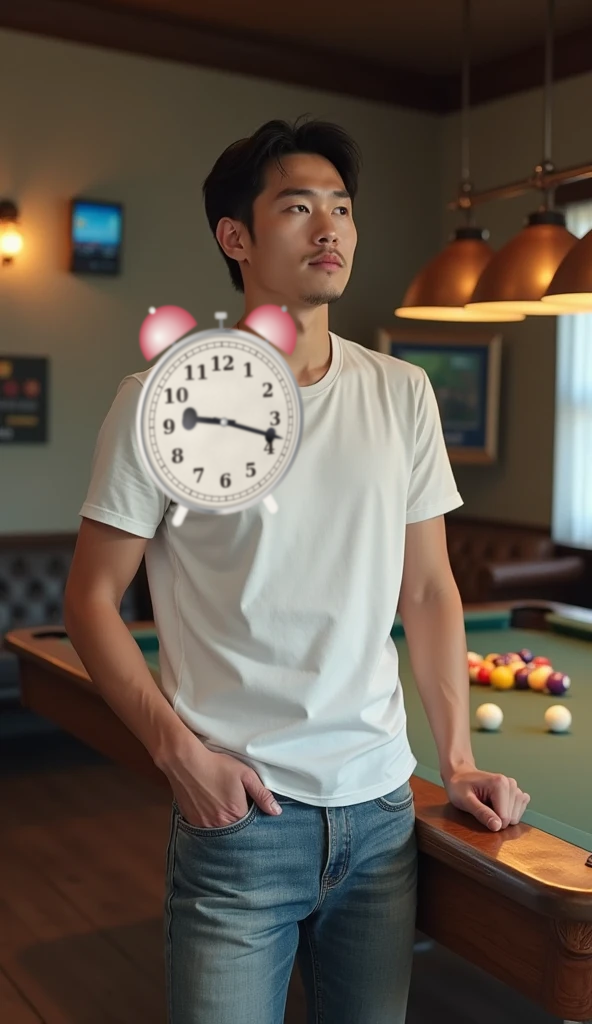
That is 9:18
